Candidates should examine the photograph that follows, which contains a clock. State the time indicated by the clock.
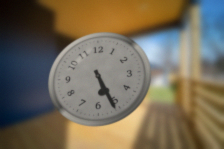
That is 5:26
